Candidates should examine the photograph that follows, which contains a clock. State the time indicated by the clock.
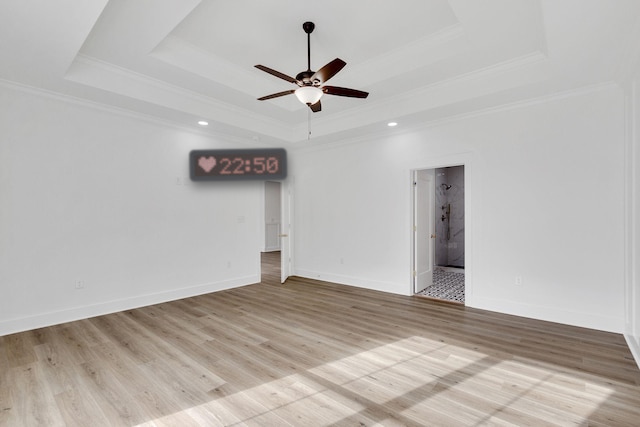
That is 22:50
